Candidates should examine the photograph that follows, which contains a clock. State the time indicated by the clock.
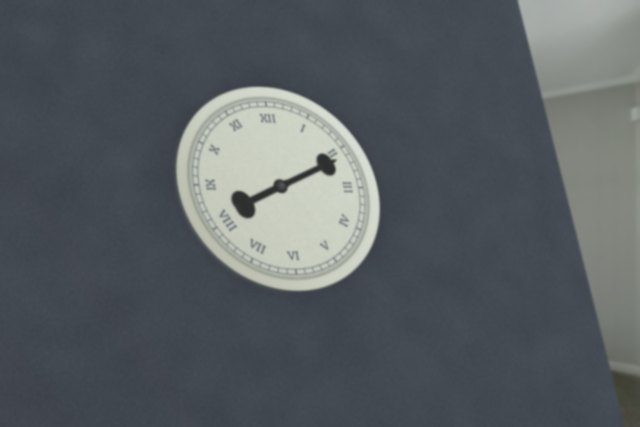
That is 8:11
